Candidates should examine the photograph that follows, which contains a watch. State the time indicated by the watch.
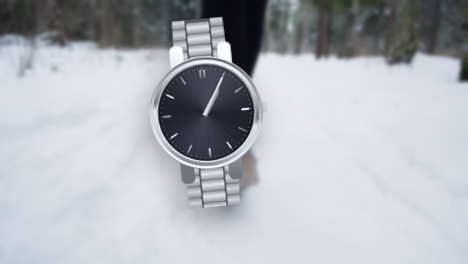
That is 1:05
